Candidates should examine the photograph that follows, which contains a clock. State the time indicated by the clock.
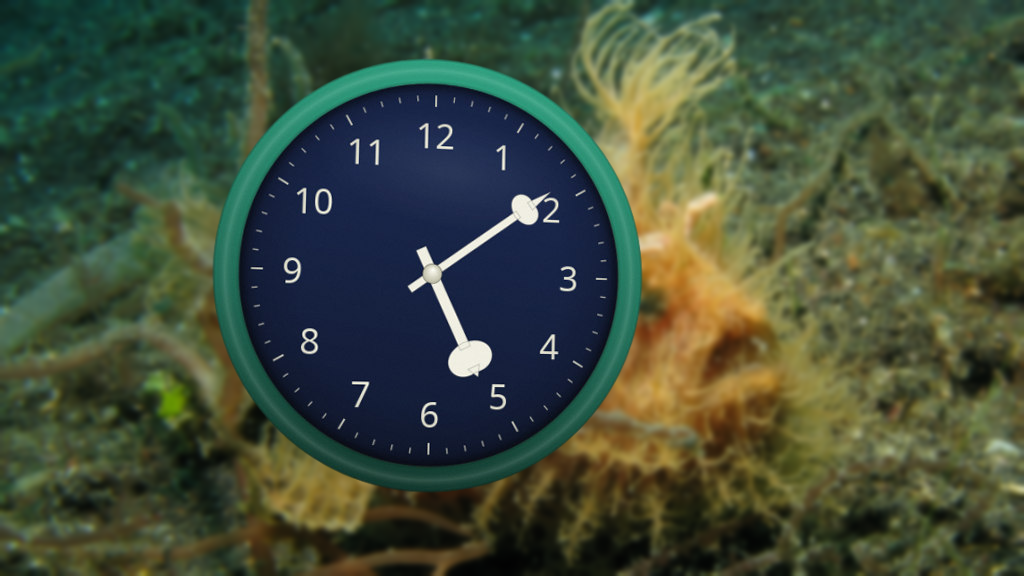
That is 5:09
